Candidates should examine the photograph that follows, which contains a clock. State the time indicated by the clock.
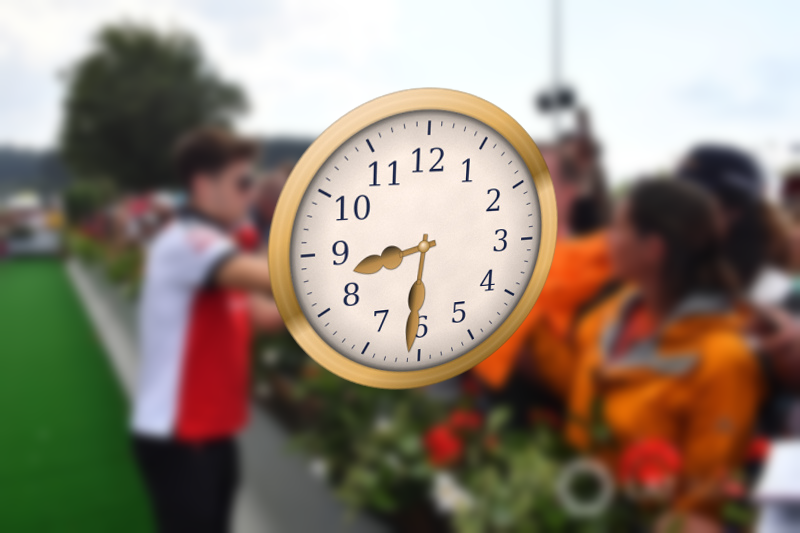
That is 8:31
